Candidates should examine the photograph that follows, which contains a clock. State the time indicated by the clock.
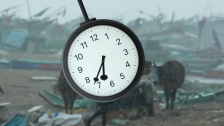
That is 6:37
